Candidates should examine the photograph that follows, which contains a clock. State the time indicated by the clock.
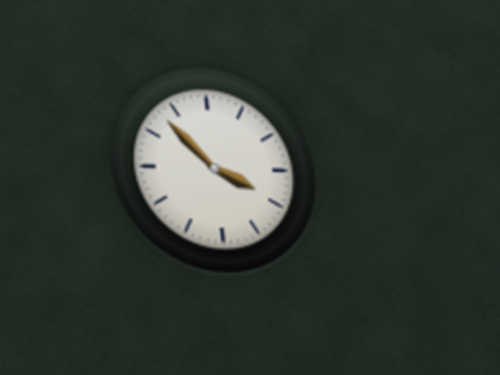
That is 3:53
